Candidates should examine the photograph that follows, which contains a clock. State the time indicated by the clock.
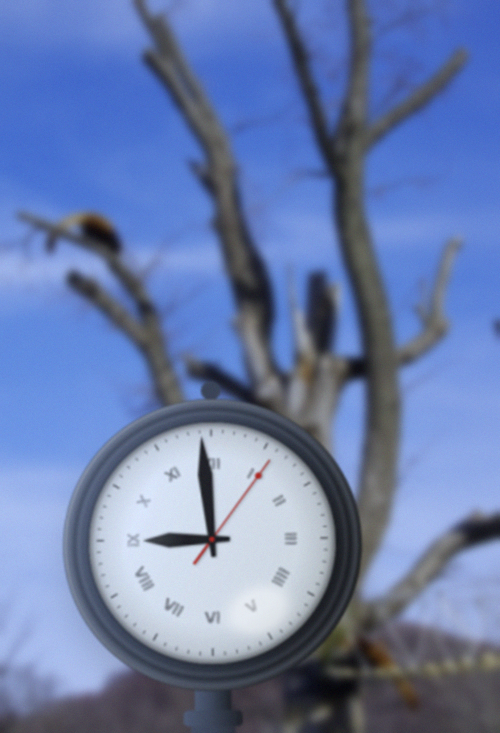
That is 8:59:06
